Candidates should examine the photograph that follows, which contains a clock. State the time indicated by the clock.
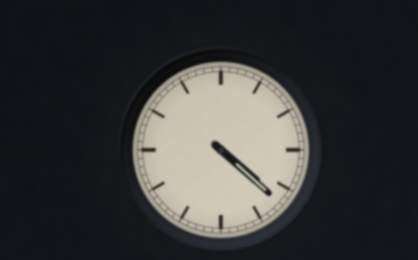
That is 4:22
